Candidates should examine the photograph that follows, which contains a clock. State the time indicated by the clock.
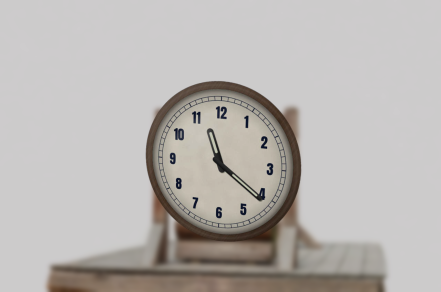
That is 11:21
